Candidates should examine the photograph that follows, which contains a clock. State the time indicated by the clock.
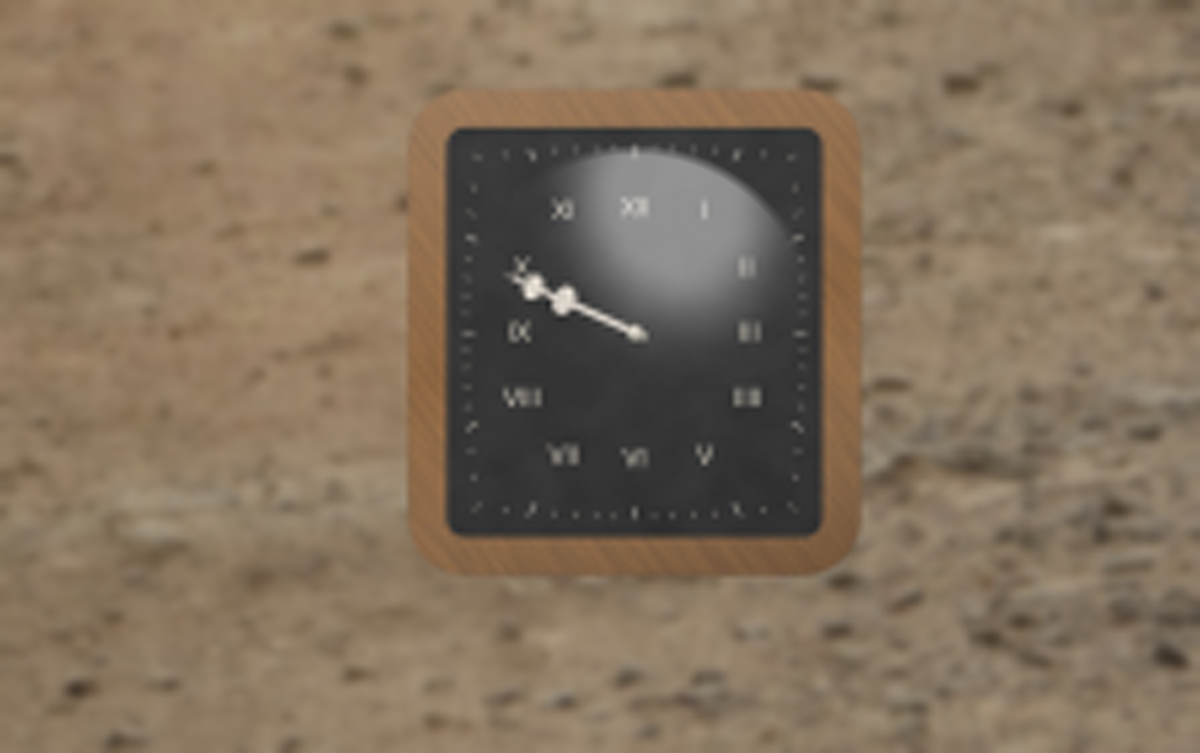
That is 9:49
